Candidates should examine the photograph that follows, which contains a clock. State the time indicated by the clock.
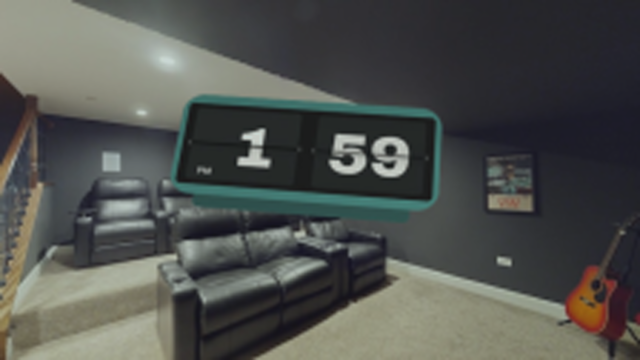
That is 1:59
